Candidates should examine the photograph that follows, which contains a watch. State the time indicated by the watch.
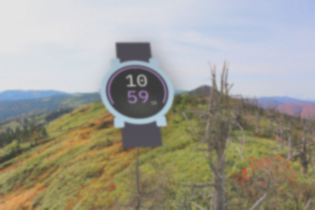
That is 10:59
